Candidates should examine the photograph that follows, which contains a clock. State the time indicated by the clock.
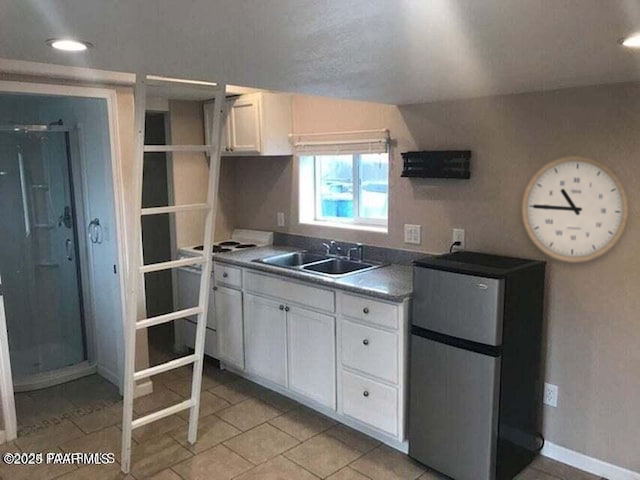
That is 10:45
